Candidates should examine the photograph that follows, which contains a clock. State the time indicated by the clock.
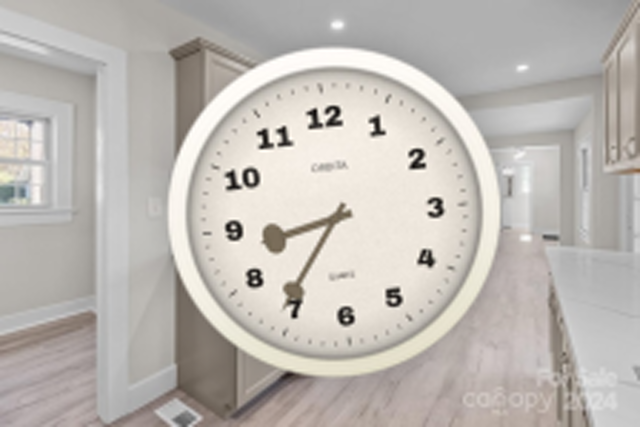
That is 8:36
